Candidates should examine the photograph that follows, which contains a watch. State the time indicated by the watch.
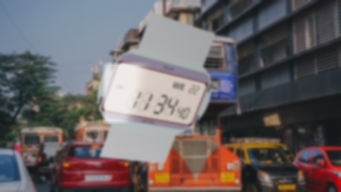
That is 11:34:40
